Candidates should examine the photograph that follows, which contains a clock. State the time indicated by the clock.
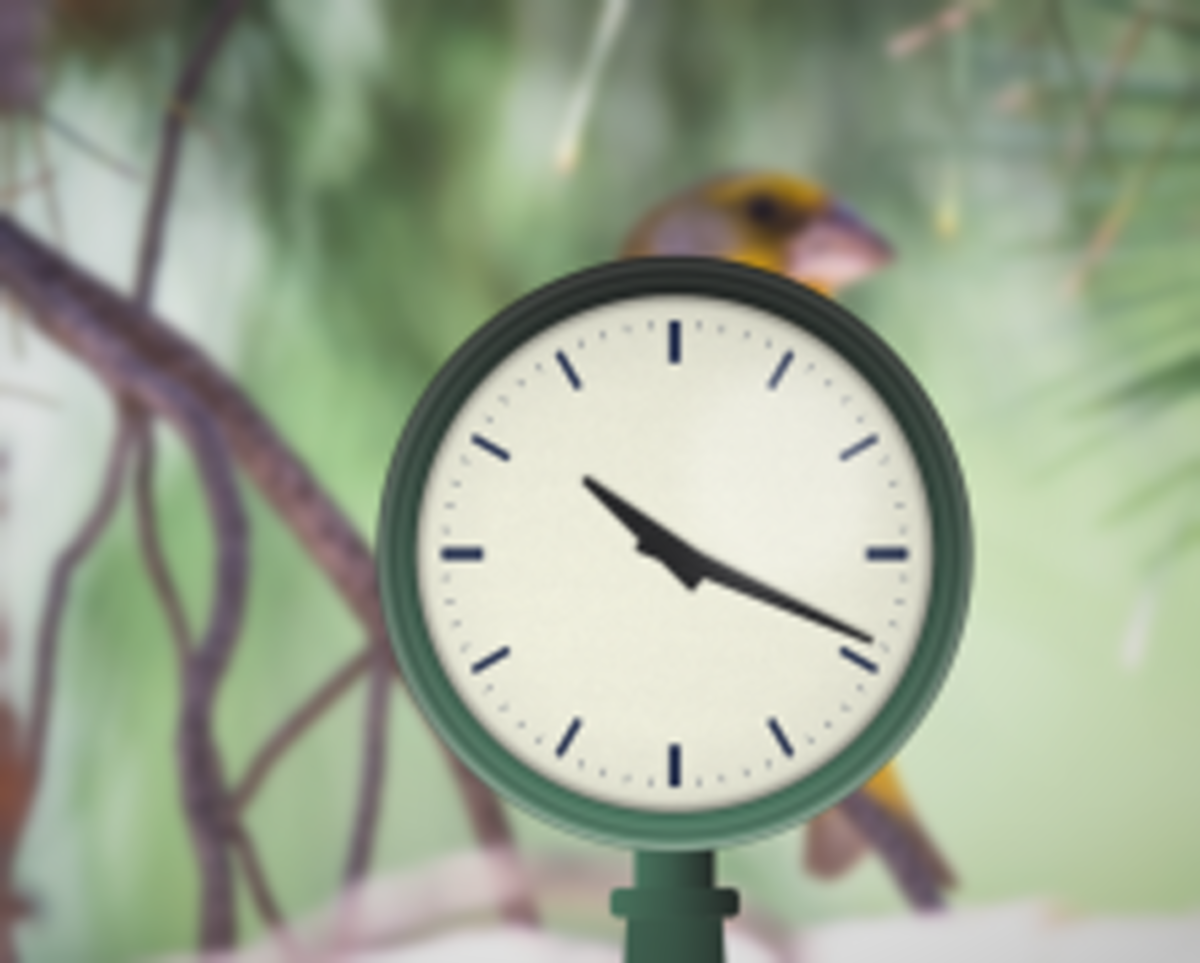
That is 10:19
